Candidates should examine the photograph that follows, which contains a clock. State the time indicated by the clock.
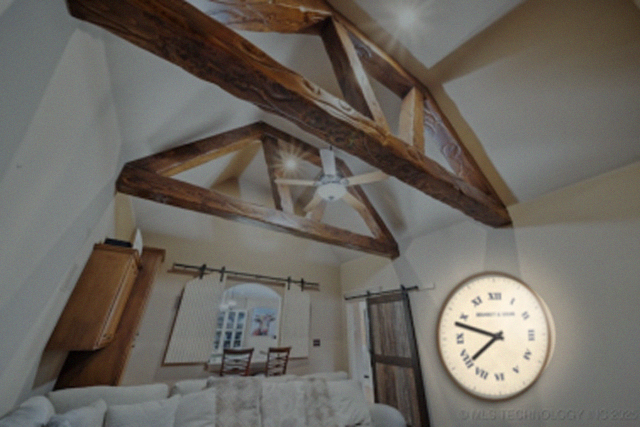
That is 7:48
